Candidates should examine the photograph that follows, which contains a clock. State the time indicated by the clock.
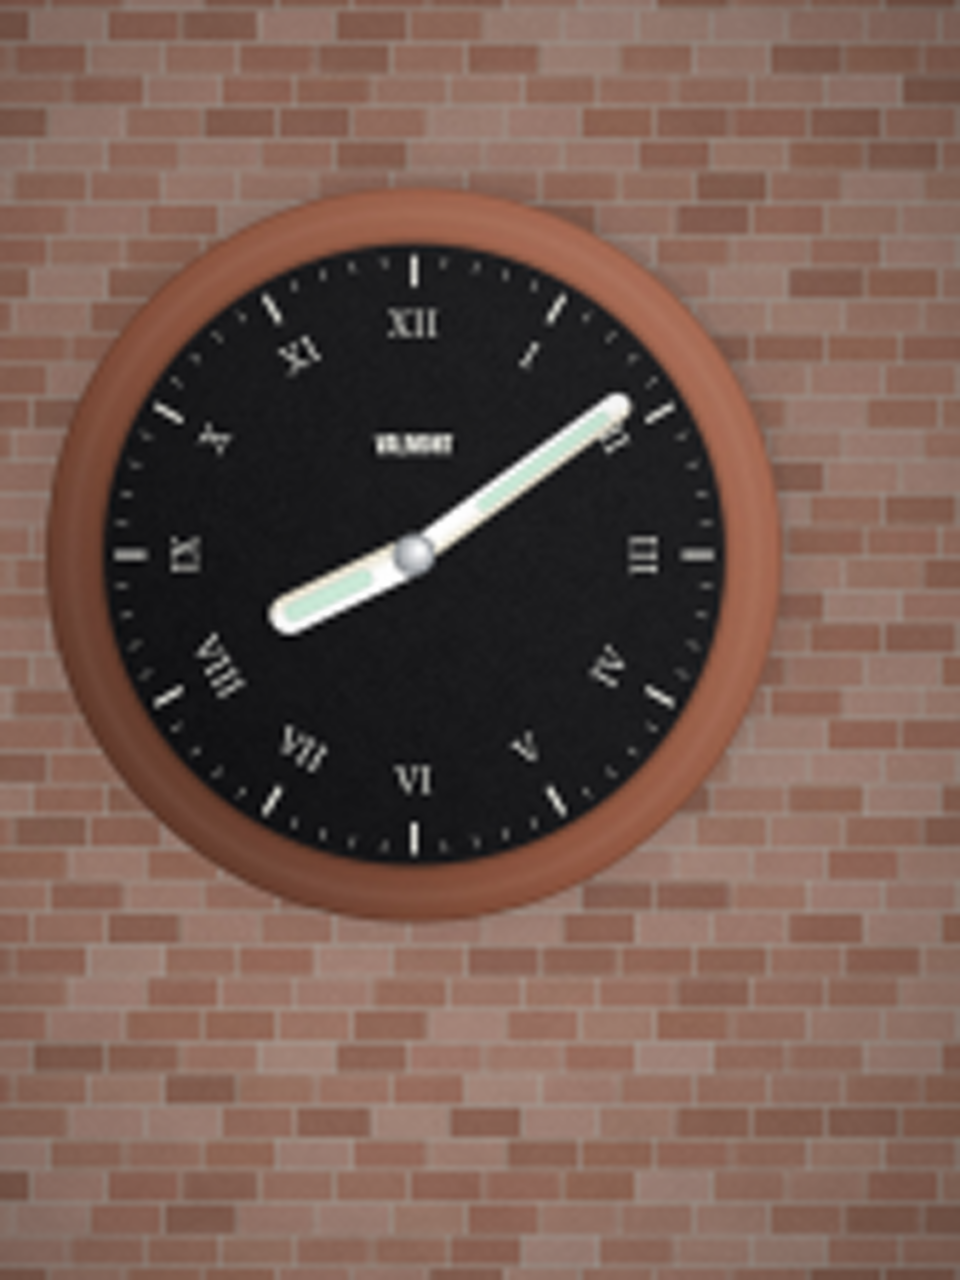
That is 8:09
